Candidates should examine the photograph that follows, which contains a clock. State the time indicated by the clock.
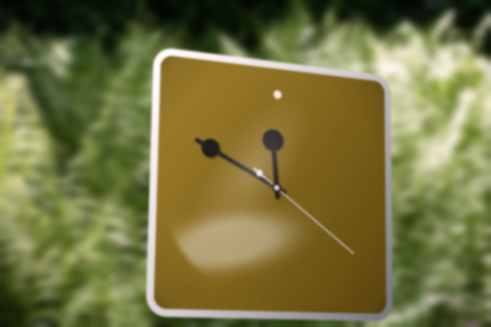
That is 11:49:21
